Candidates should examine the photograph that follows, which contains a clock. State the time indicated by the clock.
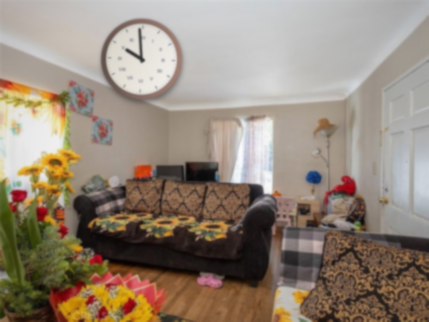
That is 9:59
